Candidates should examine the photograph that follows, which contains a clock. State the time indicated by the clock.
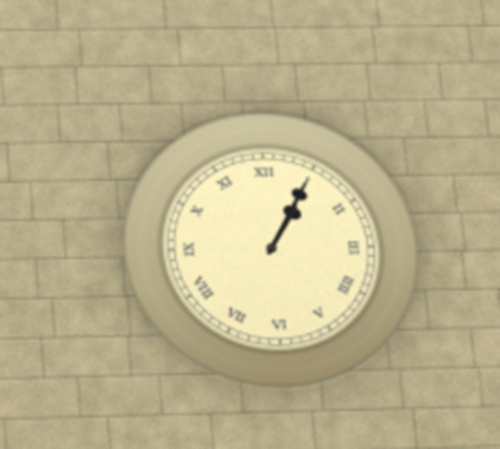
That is 1:05
